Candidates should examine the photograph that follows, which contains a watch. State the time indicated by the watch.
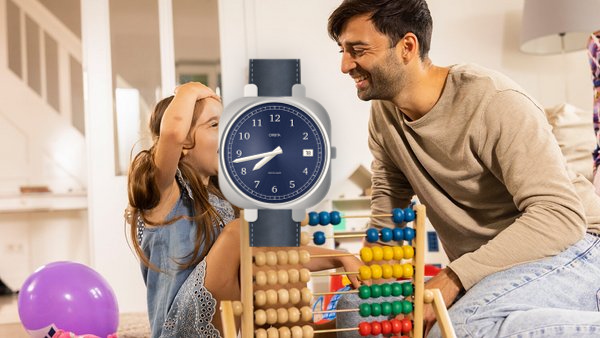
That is 7:43
